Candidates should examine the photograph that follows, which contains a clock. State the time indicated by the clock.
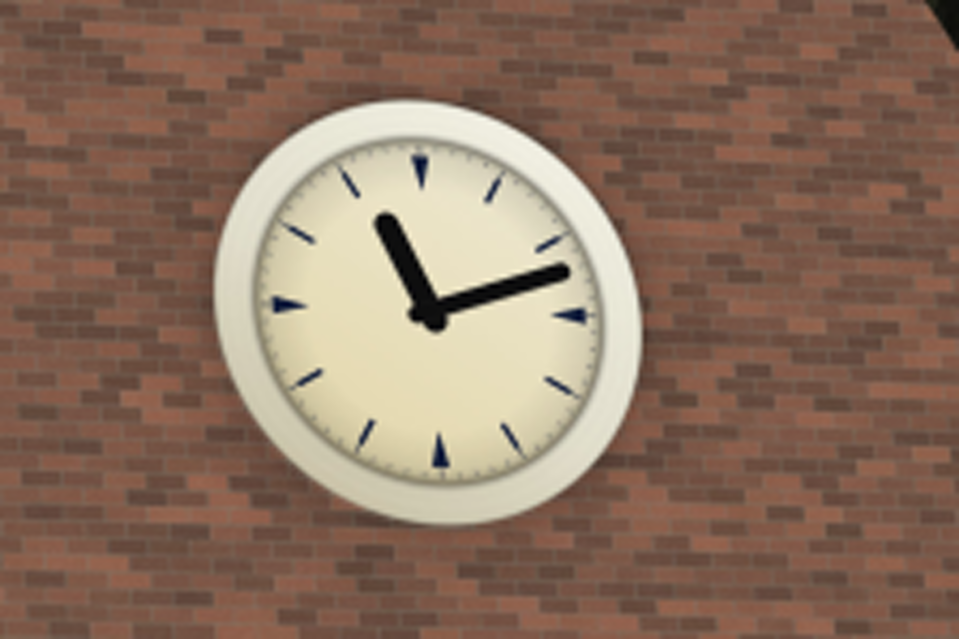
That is 11:12
